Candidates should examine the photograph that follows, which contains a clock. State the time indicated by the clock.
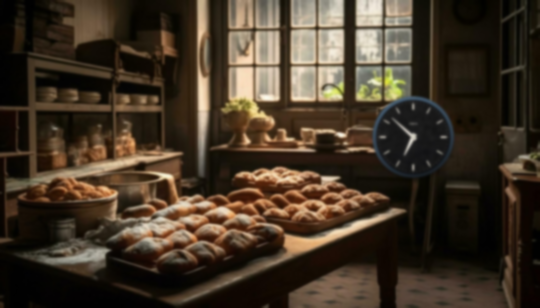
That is 6:52
